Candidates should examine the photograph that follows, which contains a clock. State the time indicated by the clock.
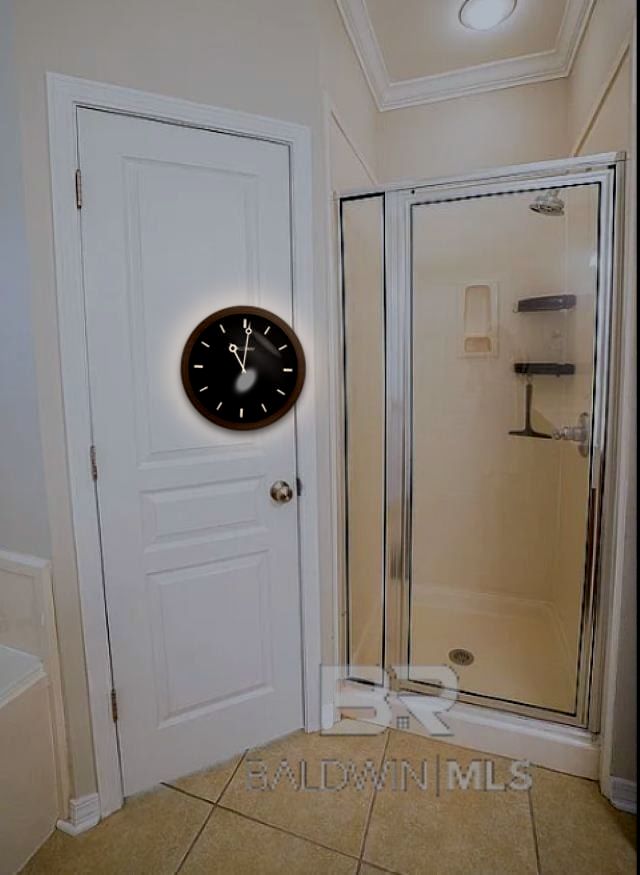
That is 11:01
